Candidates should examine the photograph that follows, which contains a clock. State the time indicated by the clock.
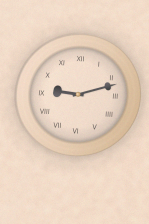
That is 9:12
